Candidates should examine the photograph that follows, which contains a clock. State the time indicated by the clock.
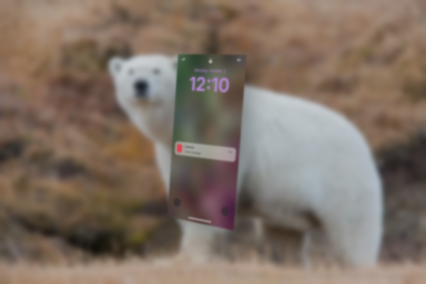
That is 12:10
